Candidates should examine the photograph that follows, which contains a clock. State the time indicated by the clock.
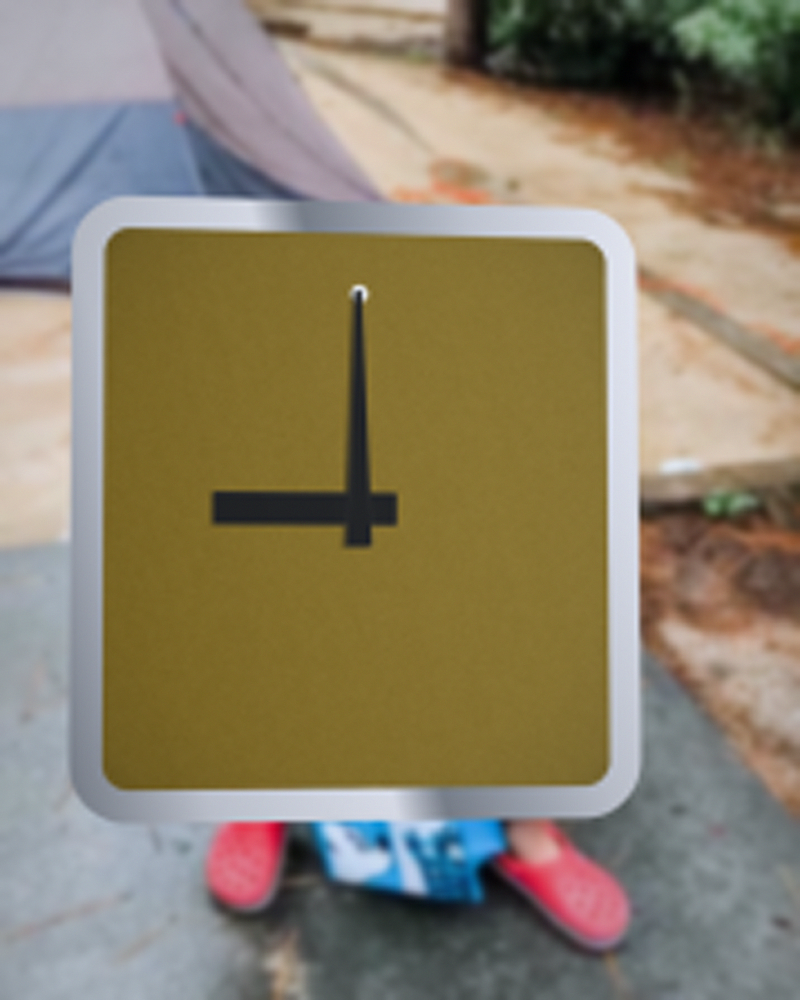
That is 9:00
